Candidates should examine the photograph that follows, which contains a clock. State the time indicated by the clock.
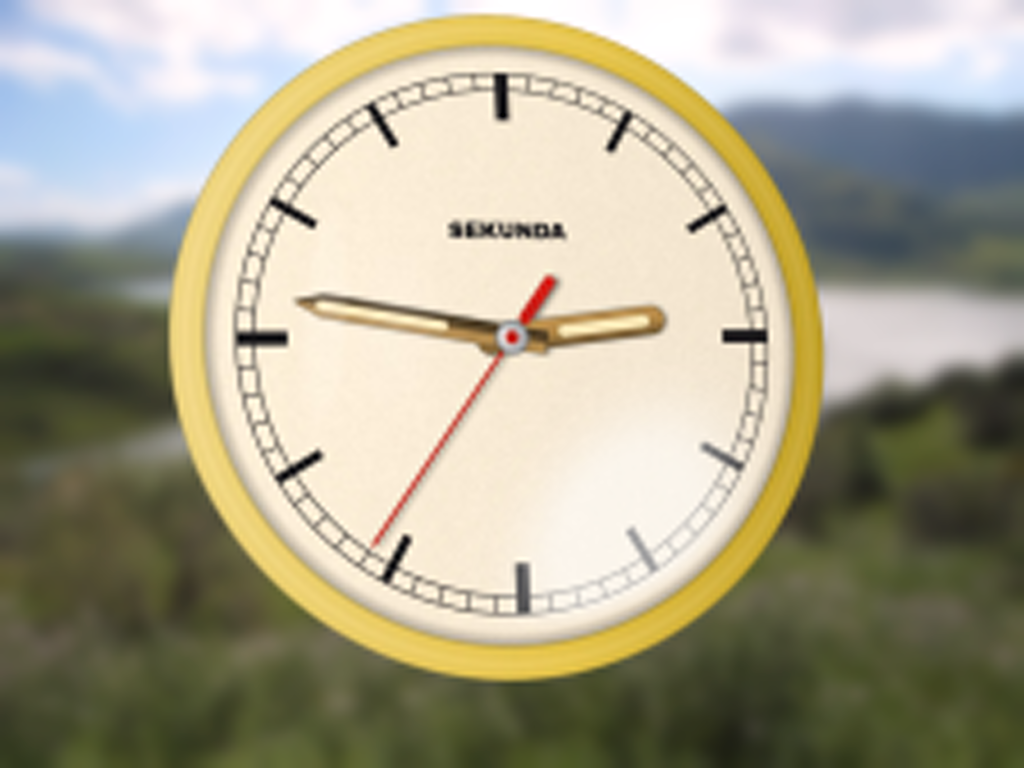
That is 2:46:36
